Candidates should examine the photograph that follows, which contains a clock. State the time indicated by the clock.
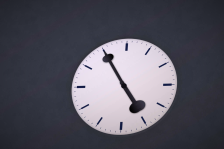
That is 4:55
